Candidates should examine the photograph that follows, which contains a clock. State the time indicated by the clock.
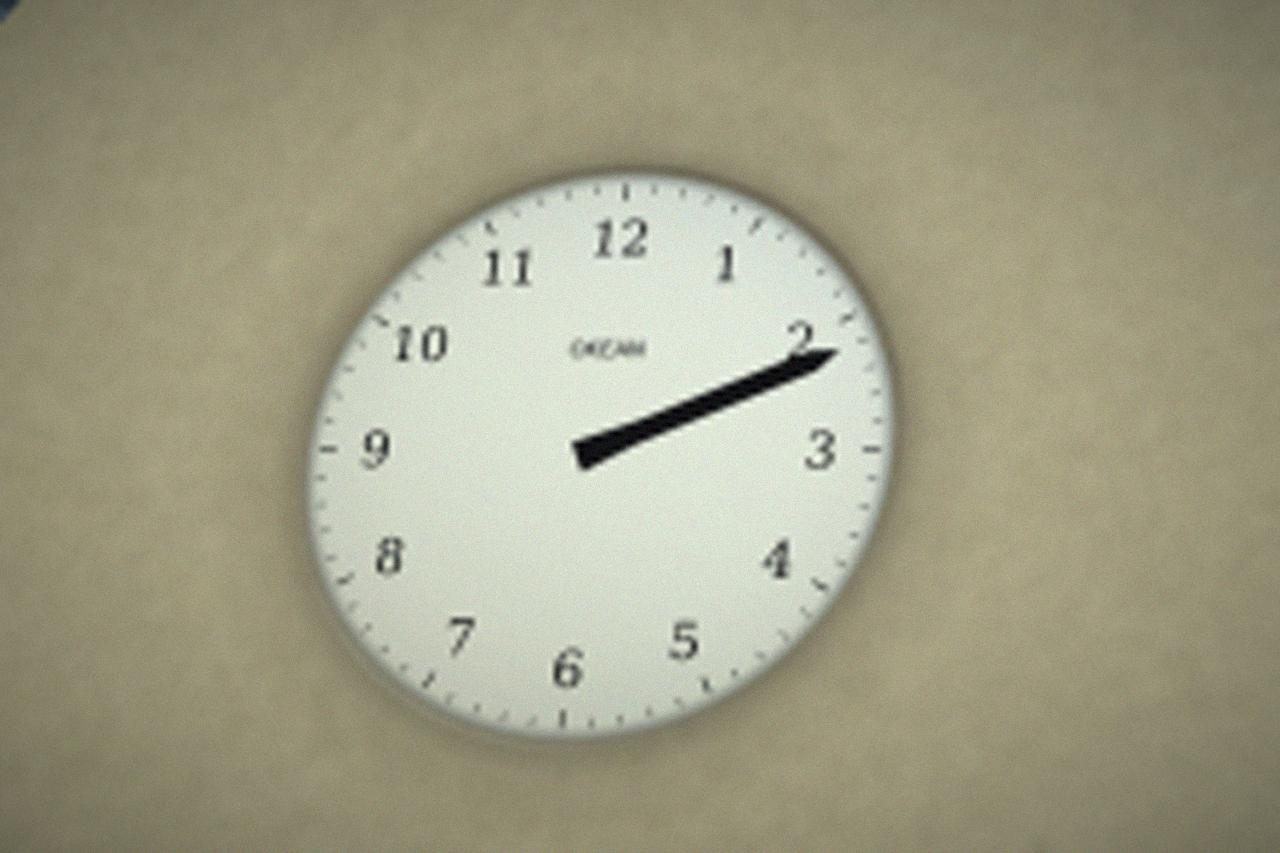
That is 2:11
